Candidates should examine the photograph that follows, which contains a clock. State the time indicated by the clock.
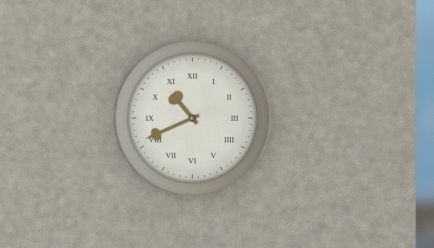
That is 10:41
